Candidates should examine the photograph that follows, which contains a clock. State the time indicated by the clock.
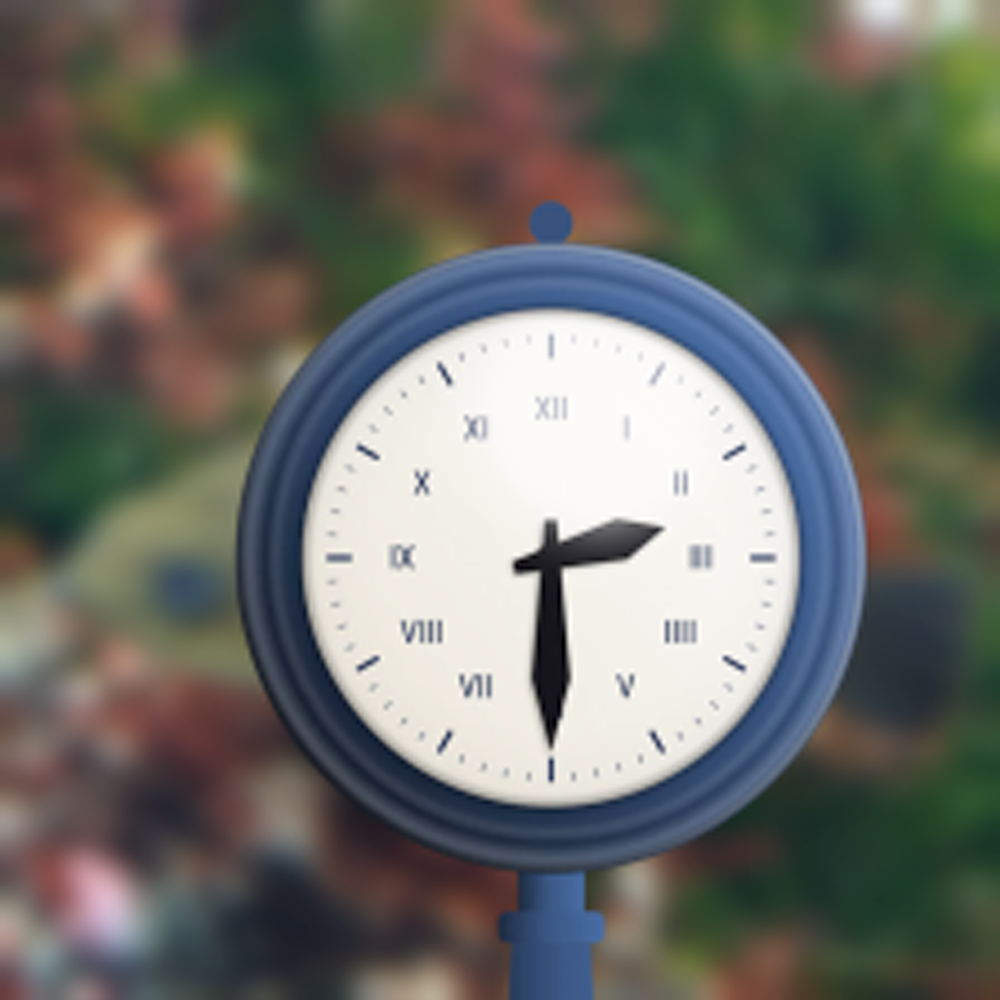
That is 2:30
